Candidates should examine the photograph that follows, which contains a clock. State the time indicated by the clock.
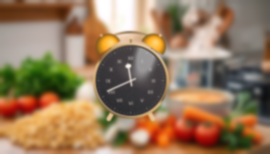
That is 11:41
